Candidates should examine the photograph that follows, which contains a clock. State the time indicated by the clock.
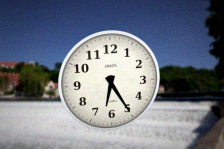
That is 6:25
